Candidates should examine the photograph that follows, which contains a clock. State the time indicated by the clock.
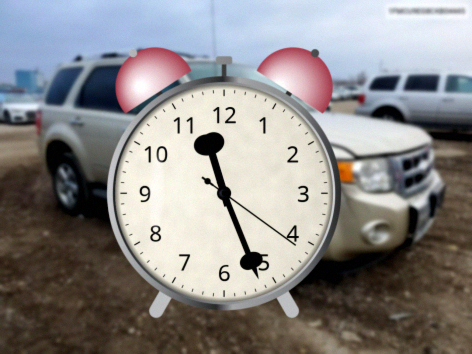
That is 11:26:21
